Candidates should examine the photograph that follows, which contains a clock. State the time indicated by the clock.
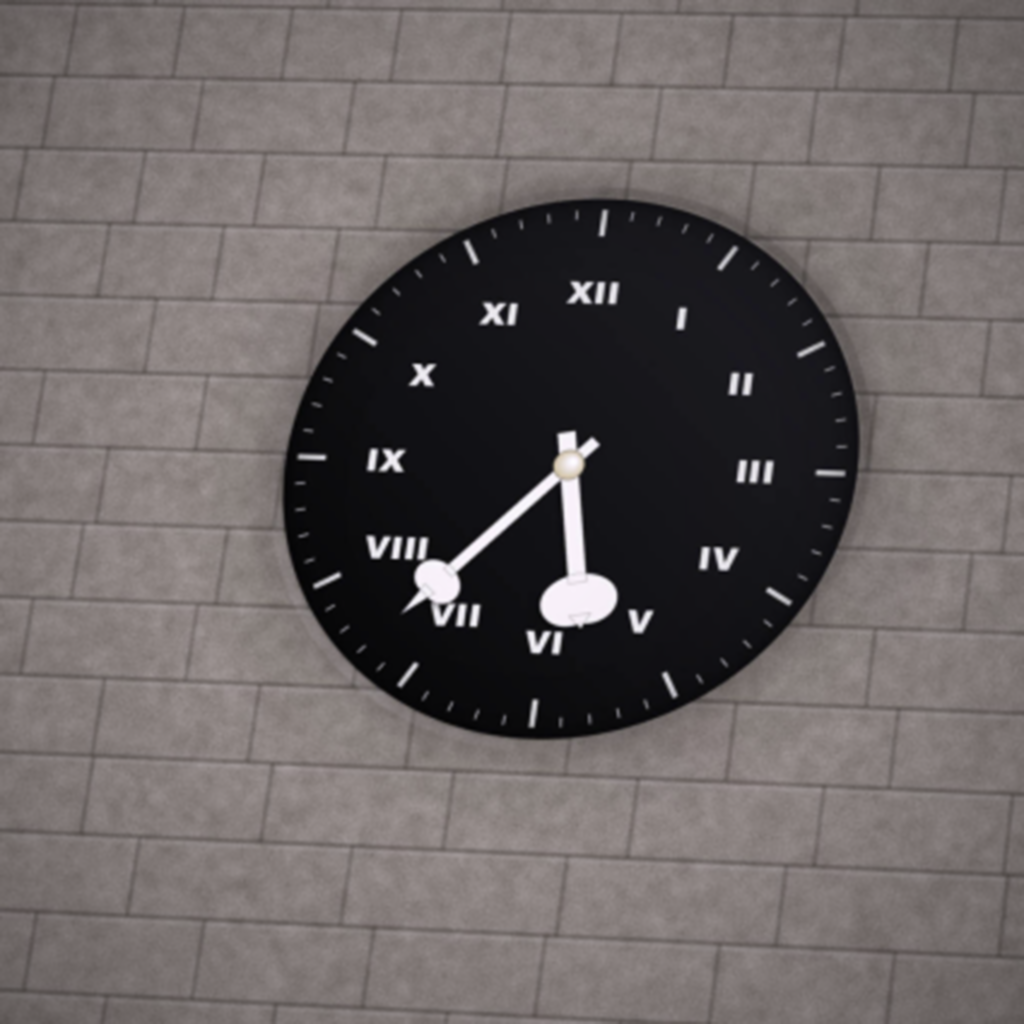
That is 5:37
